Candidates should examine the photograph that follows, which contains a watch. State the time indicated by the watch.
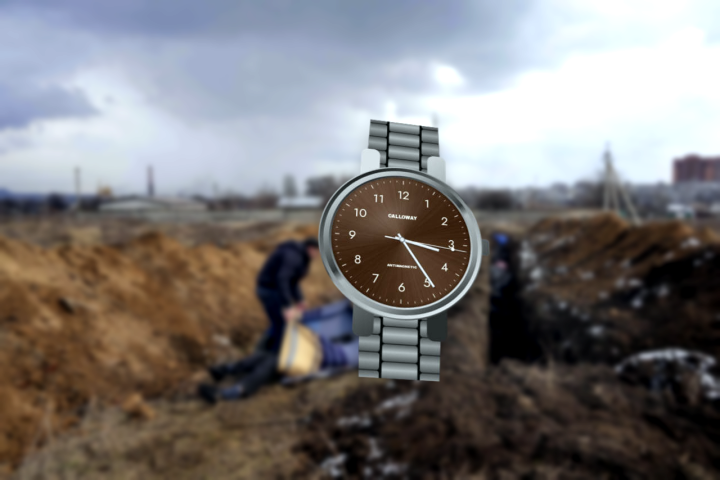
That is 3:24:16
